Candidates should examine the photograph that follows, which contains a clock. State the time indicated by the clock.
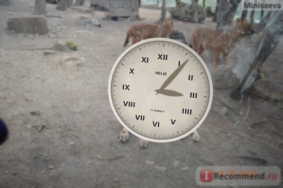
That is 3:06
